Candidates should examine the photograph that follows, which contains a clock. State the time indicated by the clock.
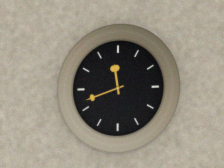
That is 11:42
